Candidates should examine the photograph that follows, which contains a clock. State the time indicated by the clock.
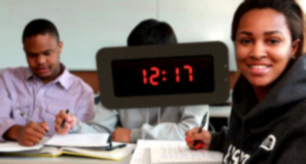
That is 12:17
